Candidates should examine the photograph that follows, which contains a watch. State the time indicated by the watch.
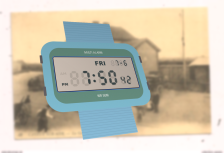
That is 7:50:42
